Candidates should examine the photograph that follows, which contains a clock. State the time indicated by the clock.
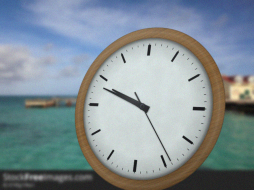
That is 9:48:24
